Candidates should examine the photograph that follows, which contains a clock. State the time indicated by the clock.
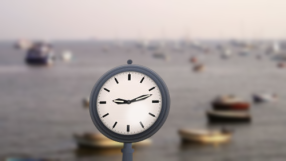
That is 9:12
